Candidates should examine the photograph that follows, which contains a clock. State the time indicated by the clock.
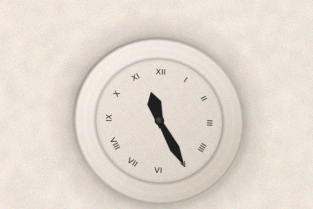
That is 11:25
